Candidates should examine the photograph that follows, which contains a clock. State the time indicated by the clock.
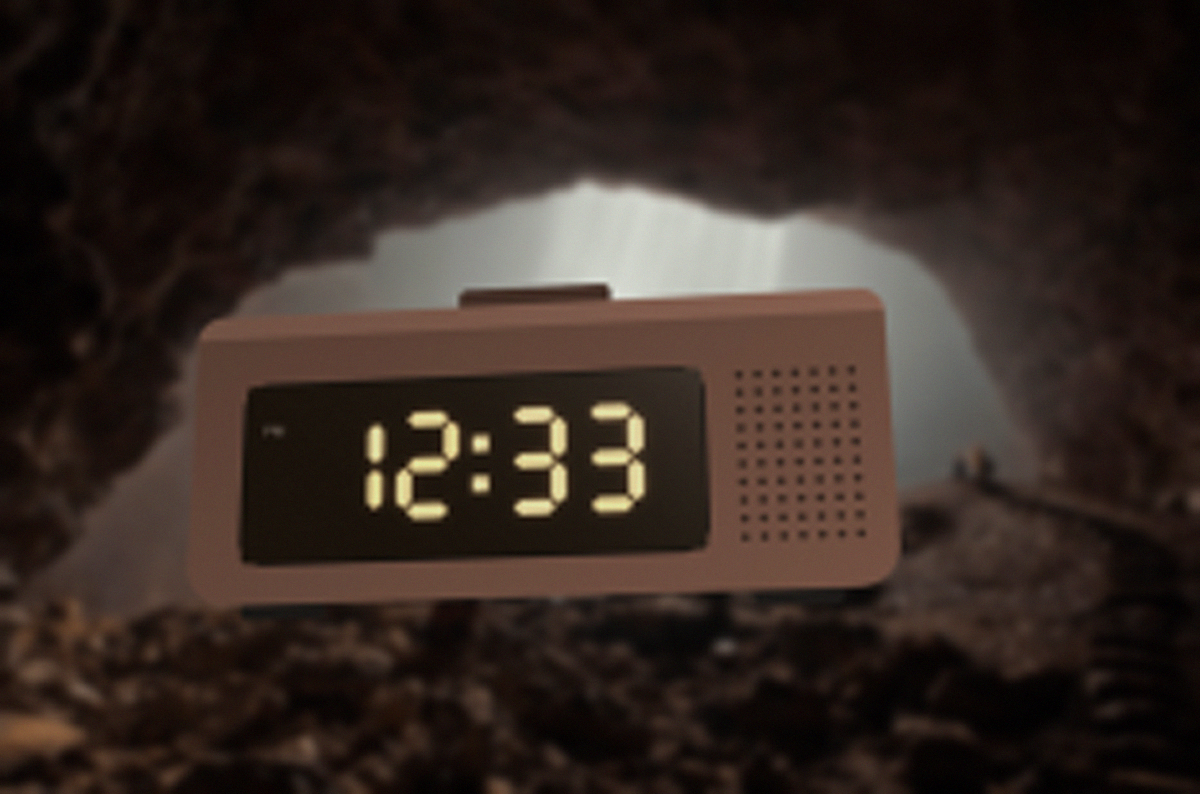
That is 12:33
